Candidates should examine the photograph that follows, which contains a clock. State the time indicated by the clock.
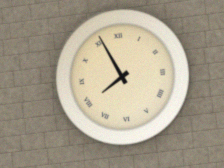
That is 7:56
